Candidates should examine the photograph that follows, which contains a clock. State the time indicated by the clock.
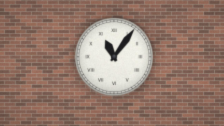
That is 11:06
